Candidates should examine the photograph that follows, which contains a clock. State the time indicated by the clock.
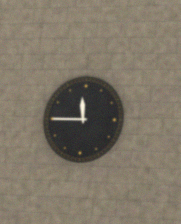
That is 11:45
